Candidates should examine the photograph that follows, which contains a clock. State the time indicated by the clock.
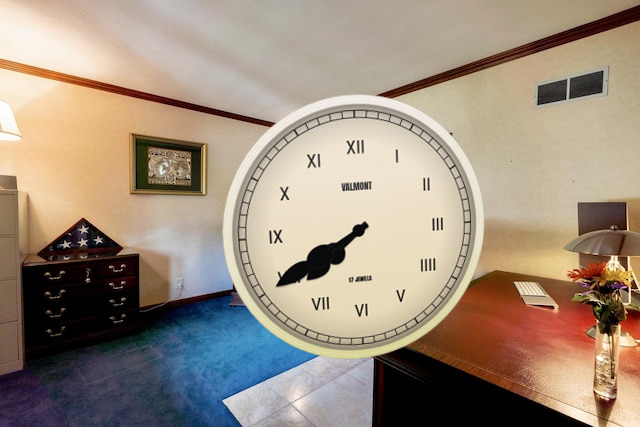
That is 7:40
